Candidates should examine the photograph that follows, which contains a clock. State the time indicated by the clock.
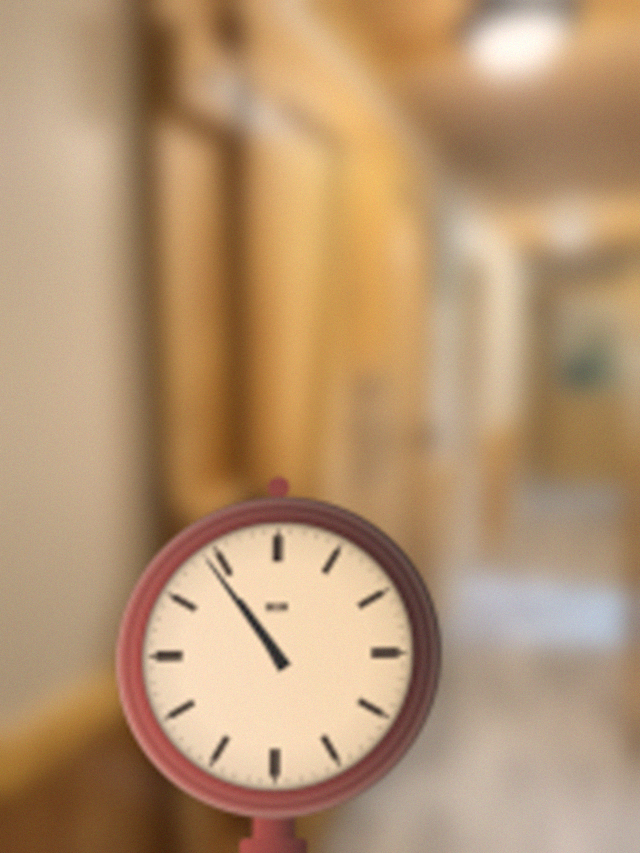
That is 10:54
